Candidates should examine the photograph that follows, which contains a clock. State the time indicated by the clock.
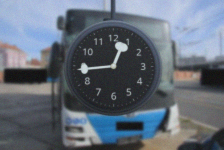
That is 12:44
